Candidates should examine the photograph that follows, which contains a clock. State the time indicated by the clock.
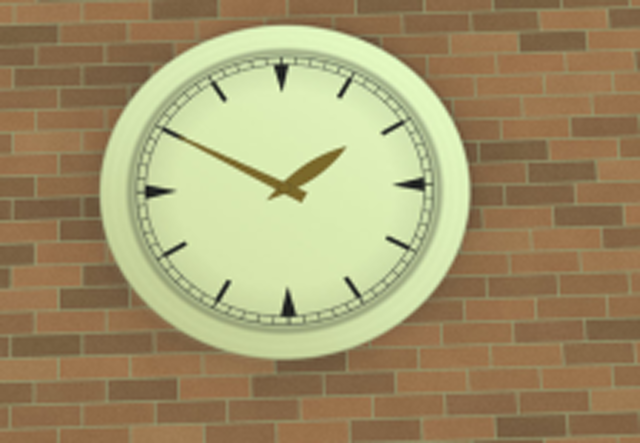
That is 1:50
